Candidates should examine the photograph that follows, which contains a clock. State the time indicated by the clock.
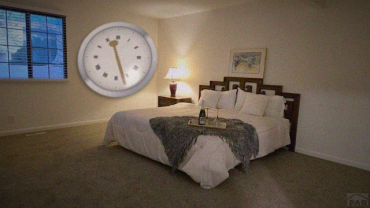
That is 11:27
